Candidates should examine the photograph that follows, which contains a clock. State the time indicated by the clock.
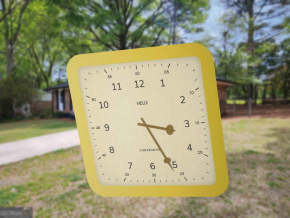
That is 3:26
